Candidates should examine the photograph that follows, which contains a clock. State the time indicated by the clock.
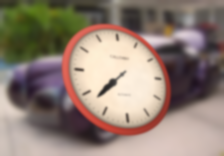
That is 7:38
